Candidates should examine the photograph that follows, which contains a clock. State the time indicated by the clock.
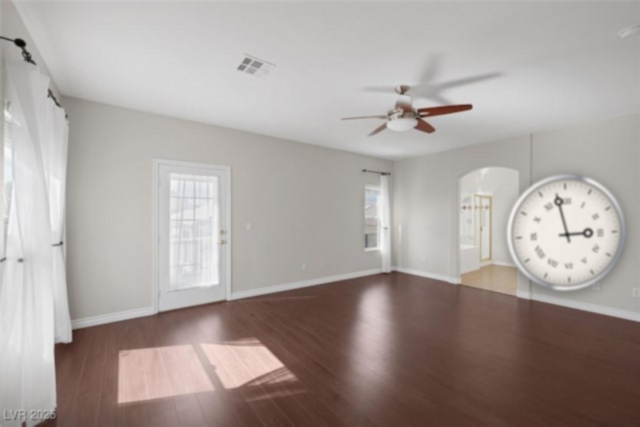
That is 2:58
